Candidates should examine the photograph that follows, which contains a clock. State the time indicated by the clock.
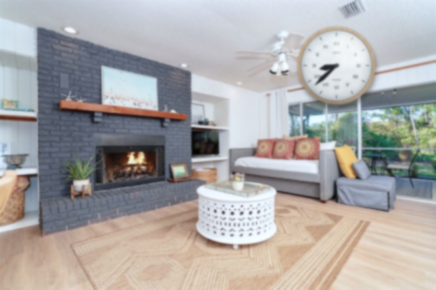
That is 8:38
